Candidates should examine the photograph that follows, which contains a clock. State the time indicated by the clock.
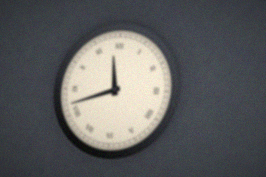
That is 11:42
